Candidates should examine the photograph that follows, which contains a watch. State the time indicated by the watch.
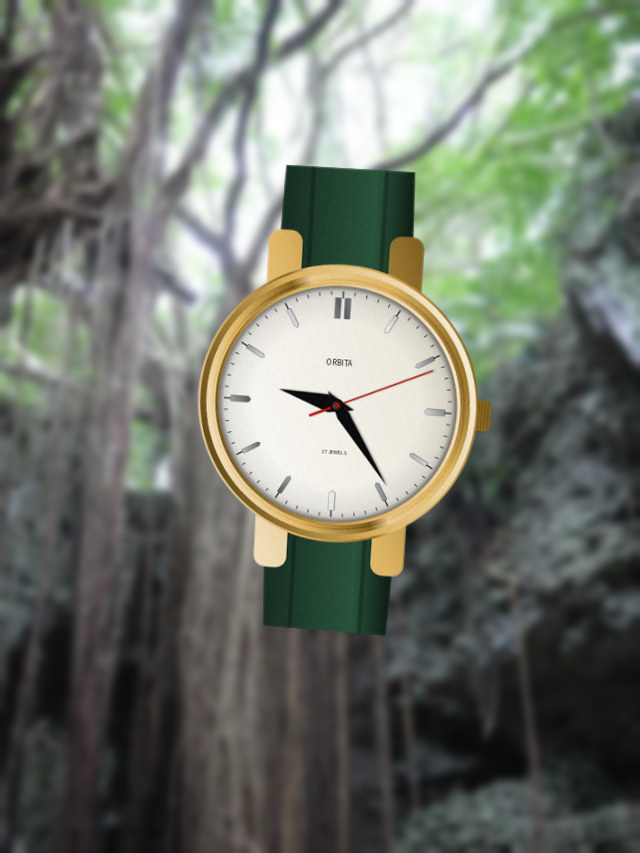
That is 9:24:11
